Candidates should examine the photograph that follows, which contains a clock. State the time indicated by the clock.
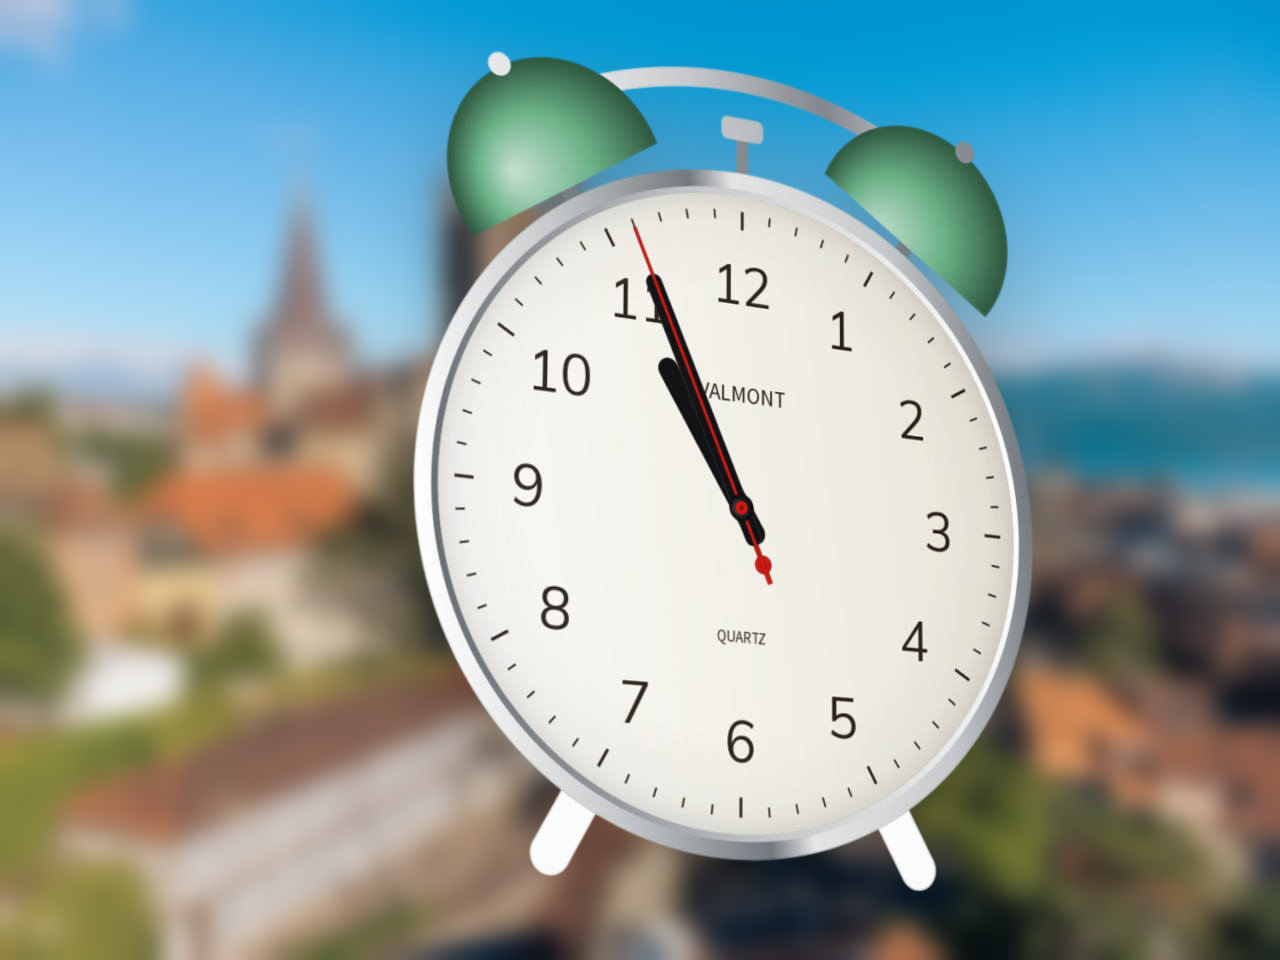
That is 10:55:56
